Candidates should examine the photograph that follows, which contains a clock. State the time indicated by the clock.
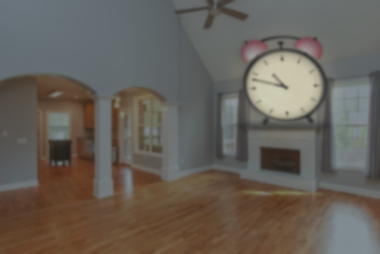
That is 10:48
